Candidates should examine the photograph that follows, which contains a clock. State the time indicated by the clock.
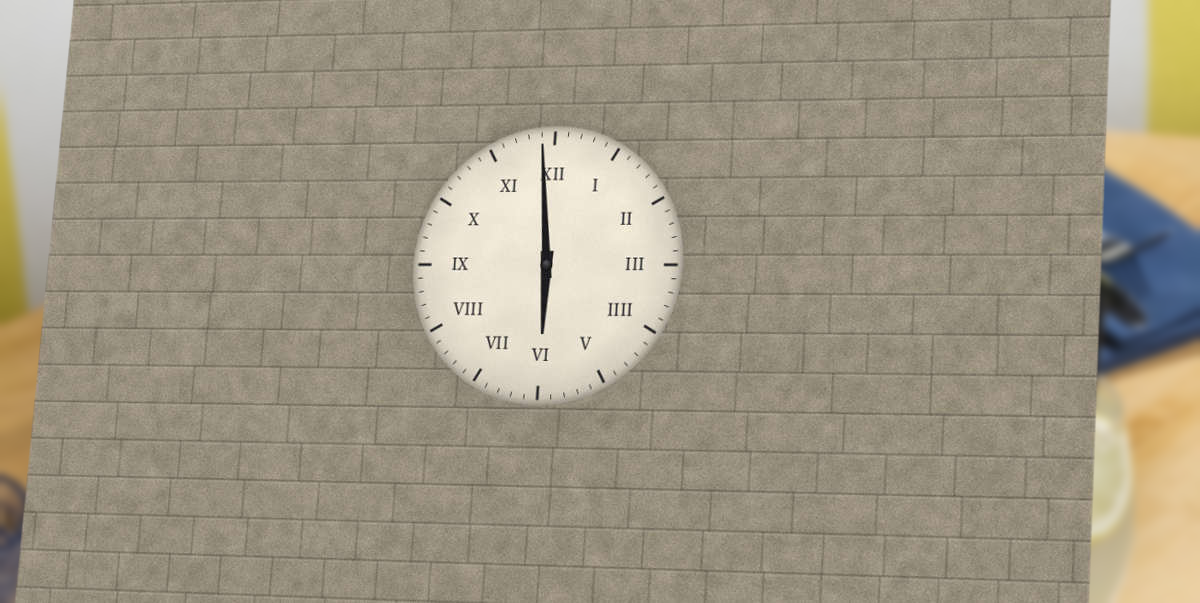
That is 5:59
